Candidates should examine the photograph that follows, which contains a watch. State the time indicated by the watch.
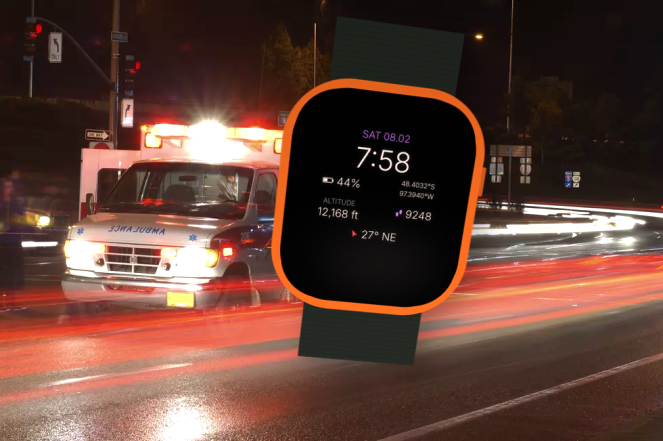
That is 7:58
